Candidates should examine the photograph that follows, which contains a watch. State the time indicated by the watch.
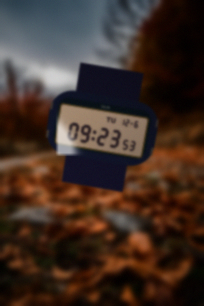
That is 9:23
